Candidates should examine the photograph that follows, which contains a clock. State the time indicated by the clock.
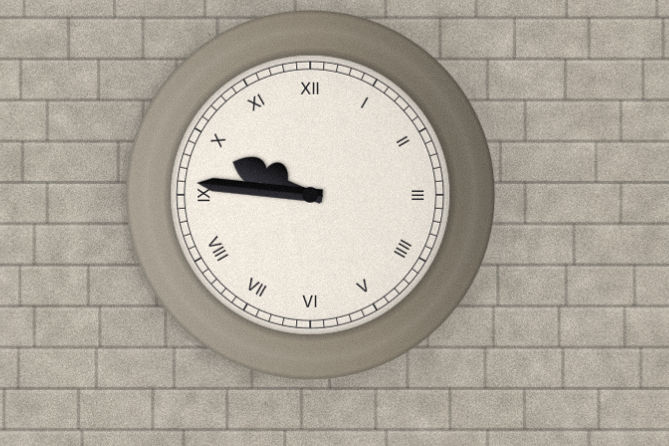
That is 9:46
